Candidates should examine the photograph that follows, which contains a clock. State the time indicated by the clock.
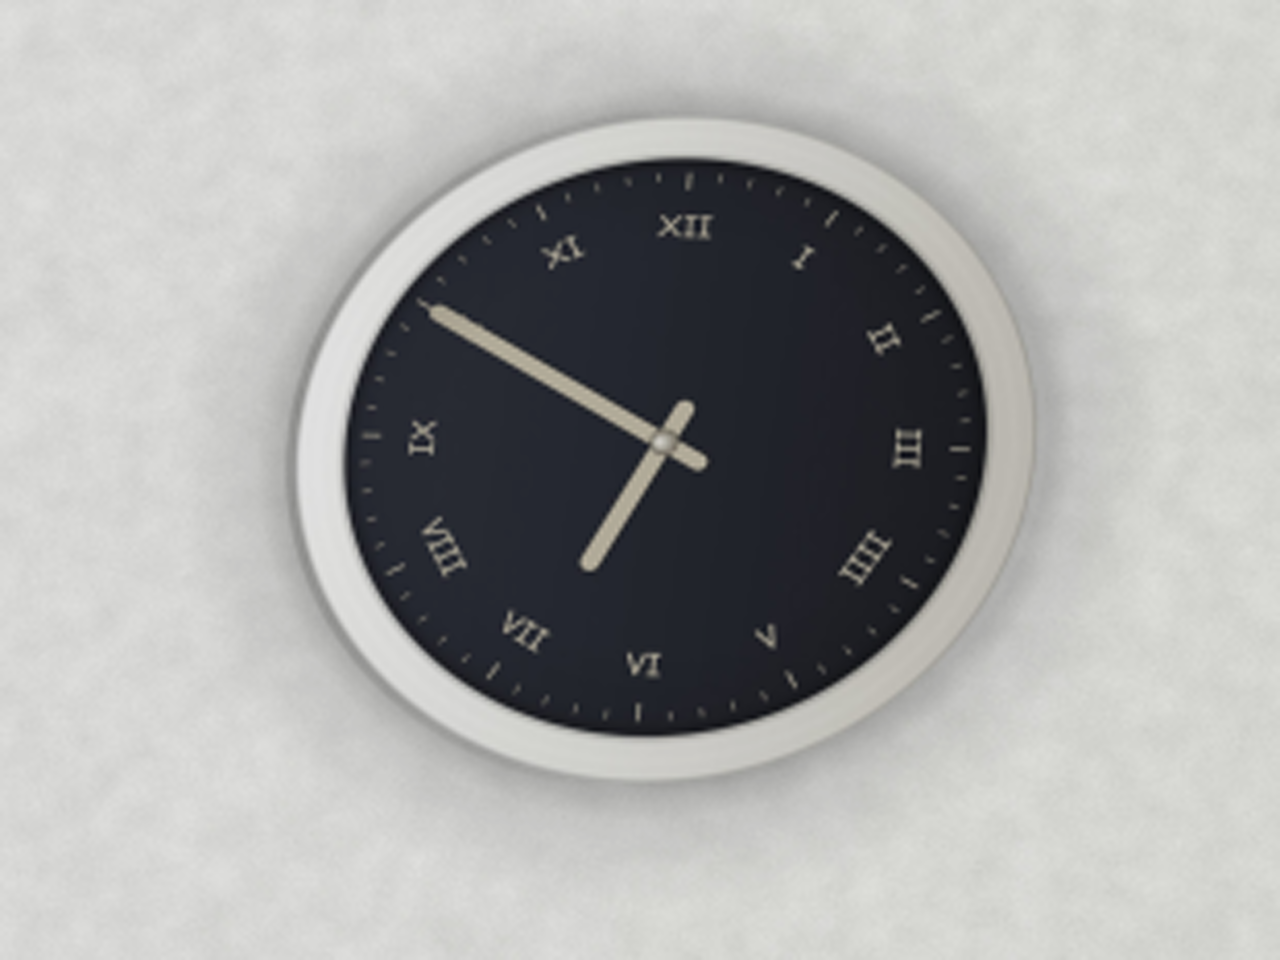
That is 6:50
